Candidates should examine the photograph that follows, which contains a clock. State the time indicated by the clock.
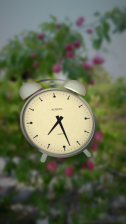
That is 7:28
